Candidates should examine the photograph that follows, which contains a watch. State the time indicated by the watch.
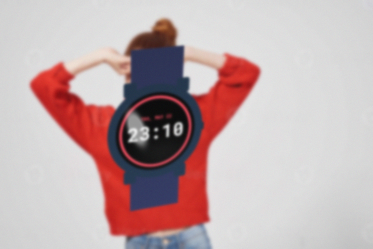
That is 23:10
